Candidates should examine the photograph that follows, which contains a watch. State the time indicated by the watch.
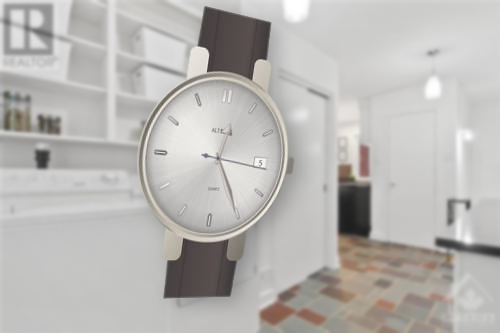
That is 12:25:16
